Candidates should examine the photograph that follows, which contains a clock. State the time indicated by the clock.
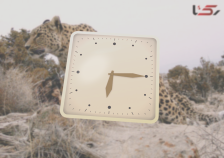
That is 6:15
